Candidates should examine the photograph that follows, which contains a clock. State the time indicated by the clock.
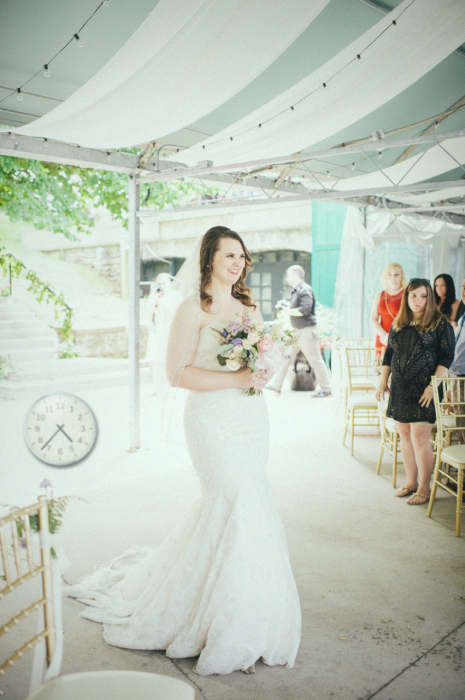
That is 4:37
